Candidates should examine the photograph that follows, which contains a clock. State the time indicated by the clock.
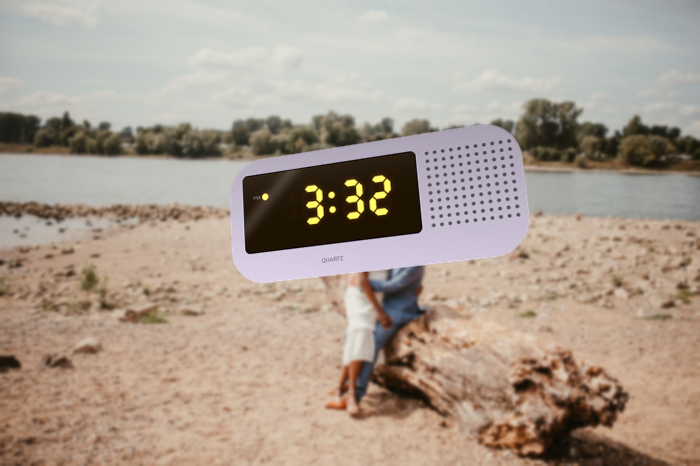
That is 3:32
